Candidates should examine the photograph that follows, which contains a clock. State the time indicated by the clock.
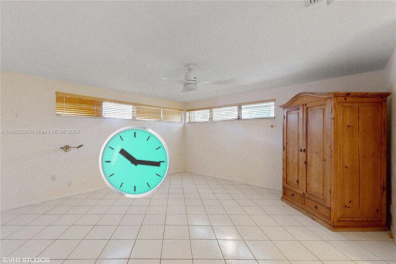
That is 10:16
